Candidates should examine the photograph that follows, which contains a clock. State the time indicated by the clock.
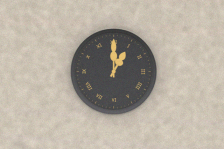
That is 1:00
